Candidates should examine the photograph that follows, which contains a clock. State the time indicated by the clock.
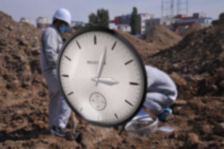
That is 3:03
